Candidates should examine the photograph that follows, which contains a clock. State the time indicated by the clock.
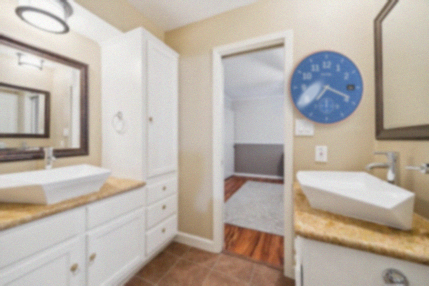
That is 7:19
